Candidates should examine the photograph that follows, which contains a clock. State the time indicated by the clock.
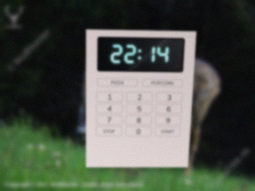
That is 22:14
